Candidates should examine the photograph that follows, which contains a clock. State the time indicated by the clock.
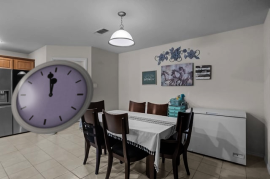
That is 11:58
